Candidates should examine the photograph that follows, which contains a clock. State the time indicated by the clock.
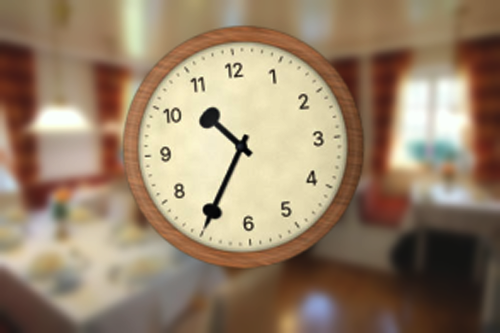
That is 10:35
